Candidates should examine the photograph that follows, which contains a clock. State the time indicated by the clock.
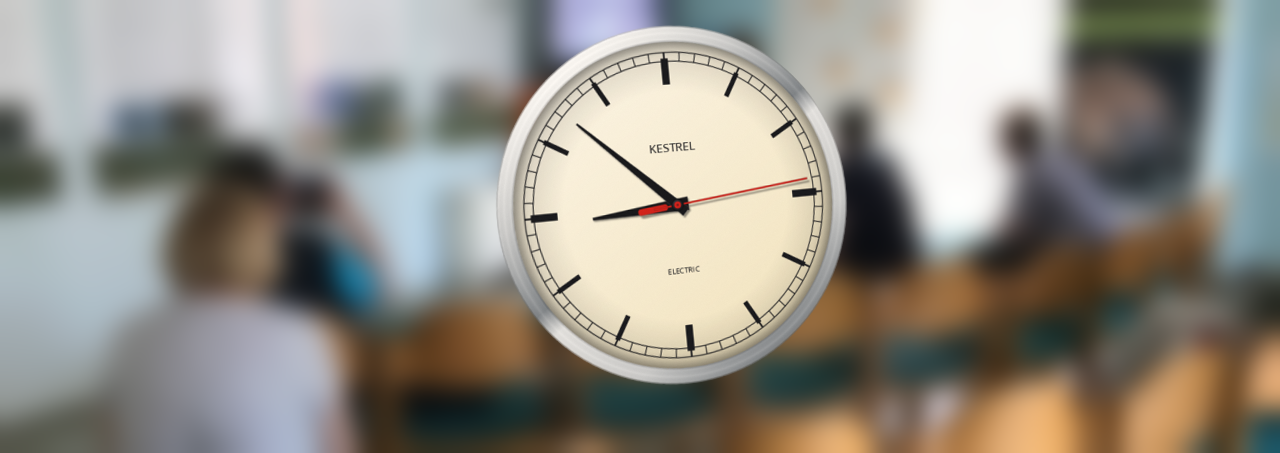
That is 8:52:14
